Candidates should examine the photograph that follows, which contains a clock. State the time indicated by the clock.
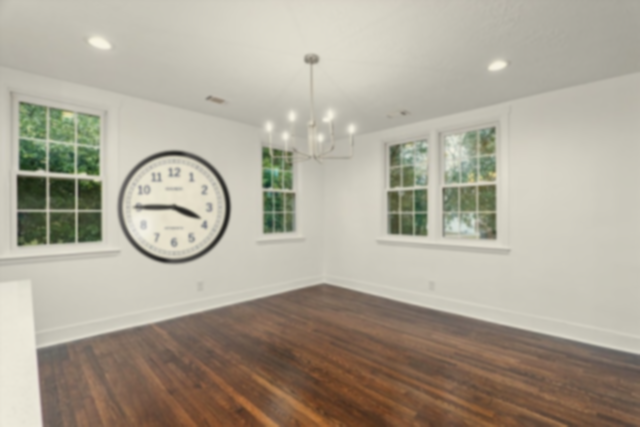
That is 3:45
